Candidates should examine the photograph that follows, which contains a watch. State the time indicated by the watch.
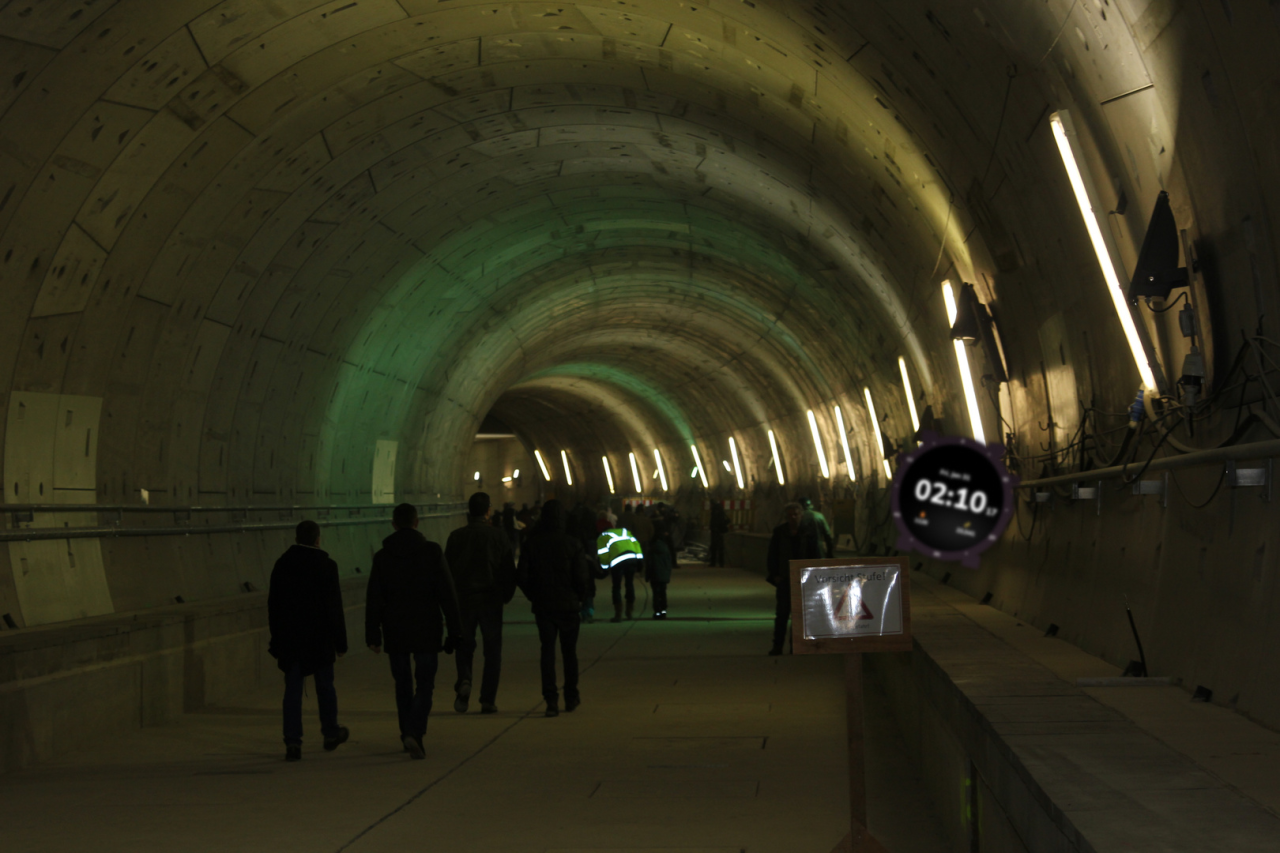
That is 2:10
